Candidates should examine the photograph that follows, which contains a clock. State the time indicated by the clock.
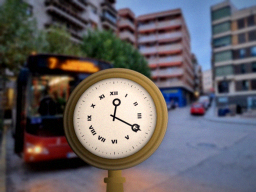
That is 12:20
